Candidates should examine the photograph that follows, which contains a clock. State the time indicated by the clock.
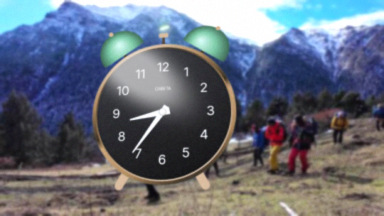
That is 8:36
